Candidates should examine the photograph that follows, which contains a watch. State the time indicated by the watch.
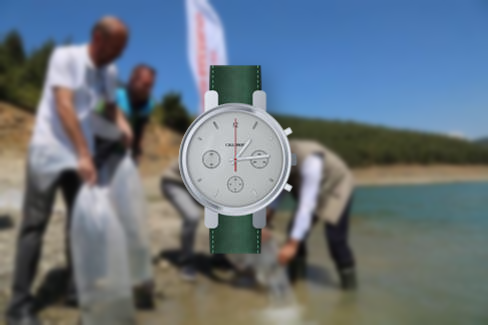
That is 1:14
